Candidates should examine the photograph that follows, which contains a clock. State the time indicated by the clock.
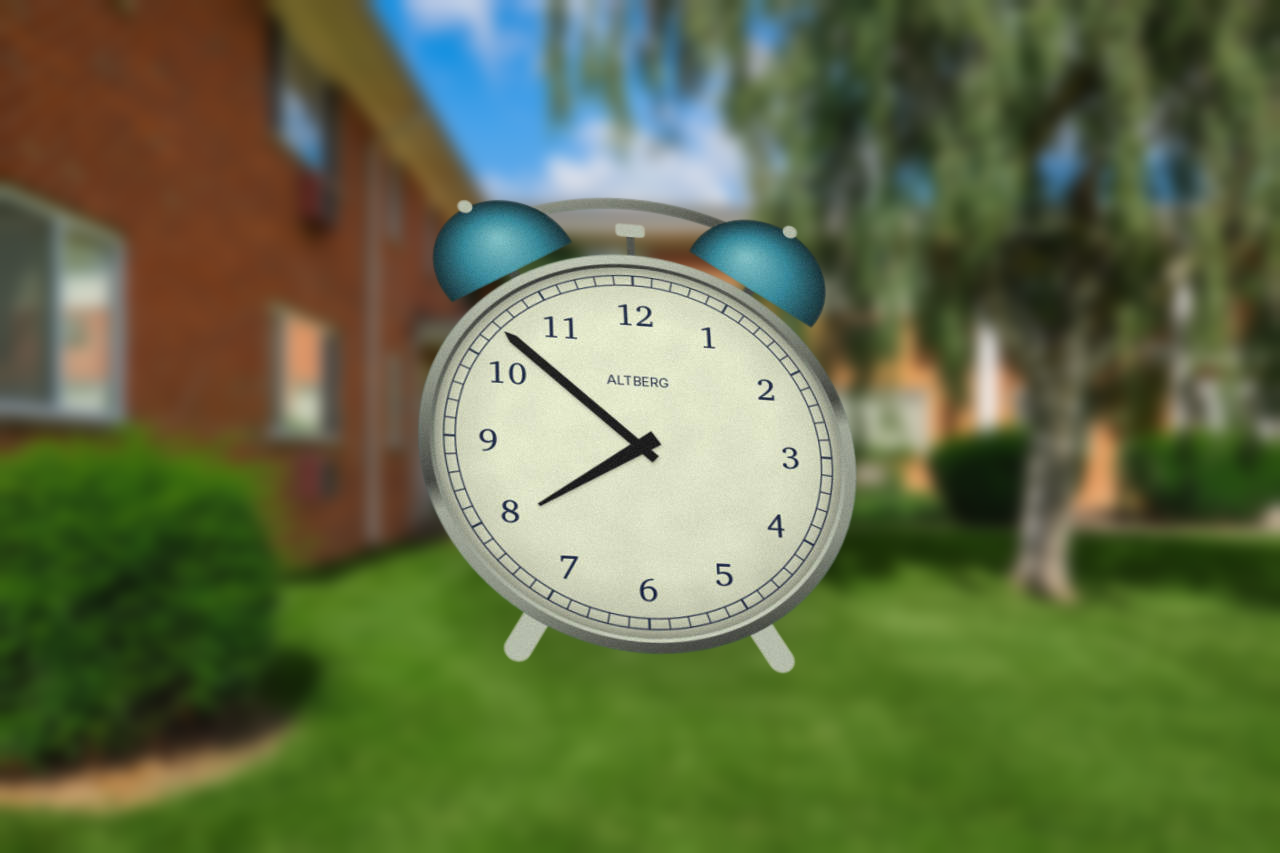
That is 7:52
